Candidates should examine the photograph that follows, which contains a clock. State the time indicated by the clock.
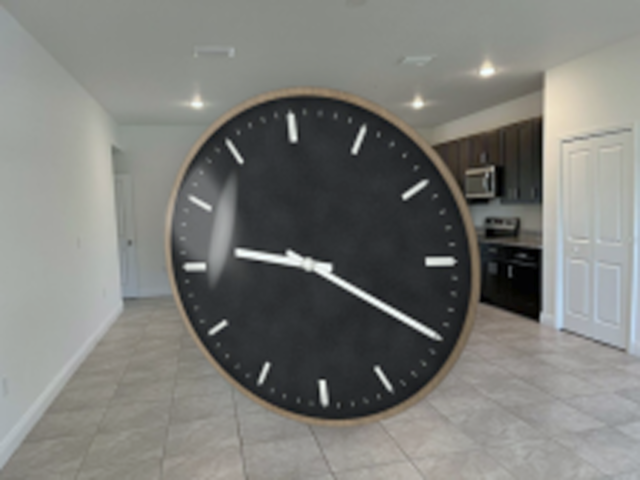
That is 9:20
